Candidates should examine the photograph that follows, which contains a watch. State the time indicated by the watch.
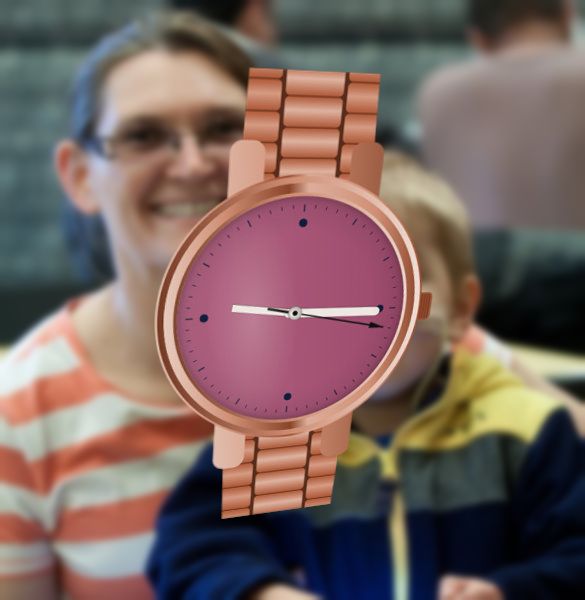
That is 9:15:17
